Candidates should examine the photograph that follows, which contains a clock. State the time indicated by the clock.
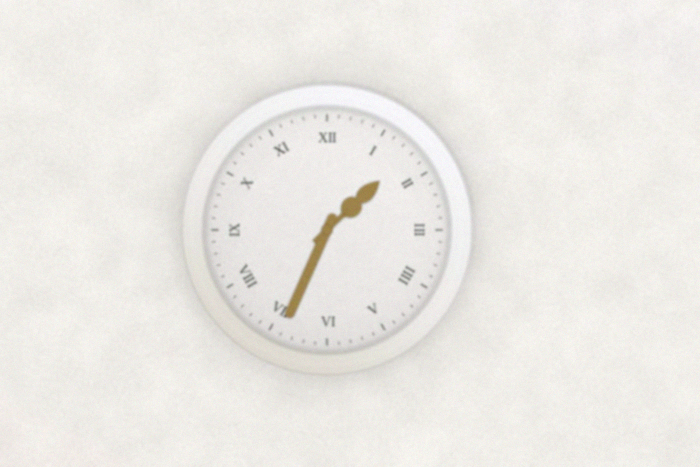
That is 1:34
